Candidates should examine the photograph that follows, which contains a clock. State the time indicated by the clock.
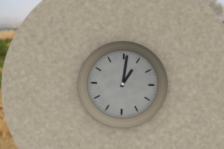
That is 1:01
